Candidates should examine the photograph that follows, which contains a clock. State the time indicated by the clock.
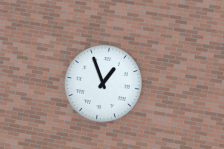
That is 12:55
